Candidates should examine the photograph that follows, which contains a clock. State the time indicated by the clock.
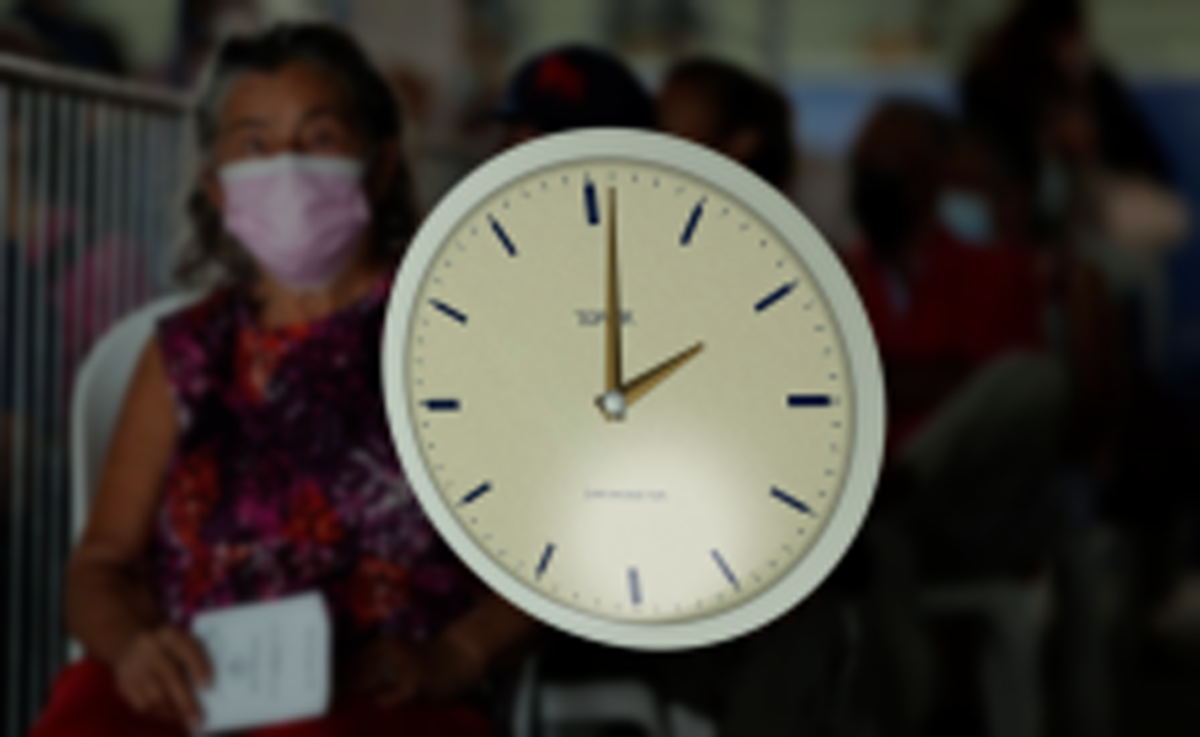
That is 2:01
